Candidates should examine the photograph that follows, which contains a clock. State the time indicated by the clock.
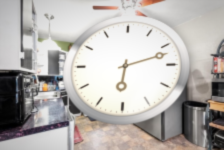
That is 6:12
